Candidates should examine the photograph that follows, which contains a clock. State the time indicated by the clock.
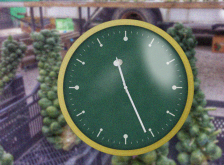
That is 11:26
